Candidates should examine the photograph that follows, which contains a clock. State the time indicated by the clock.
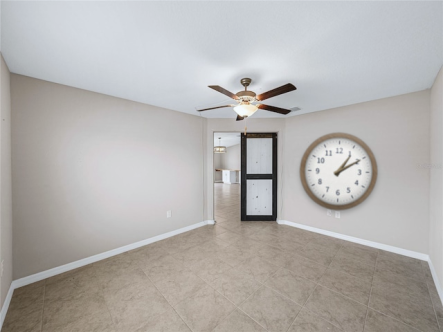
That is 1:10
